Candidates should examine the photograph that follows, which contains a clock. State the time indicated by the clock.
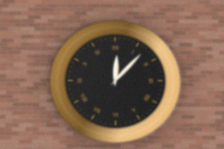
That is 12:07
